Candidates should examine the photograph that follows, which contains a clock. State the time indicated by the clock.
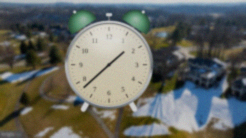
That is 1:38
